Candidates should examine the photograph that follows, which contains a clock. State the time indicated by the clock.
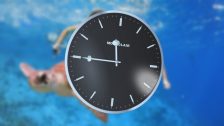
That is 11:45
